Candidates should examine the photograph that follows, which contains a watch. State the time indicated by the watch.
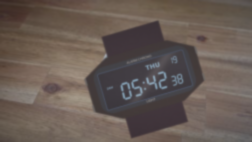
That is 5:42:38
